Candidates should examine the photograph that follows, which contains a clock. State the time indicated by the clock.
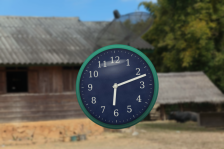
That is 6:12
